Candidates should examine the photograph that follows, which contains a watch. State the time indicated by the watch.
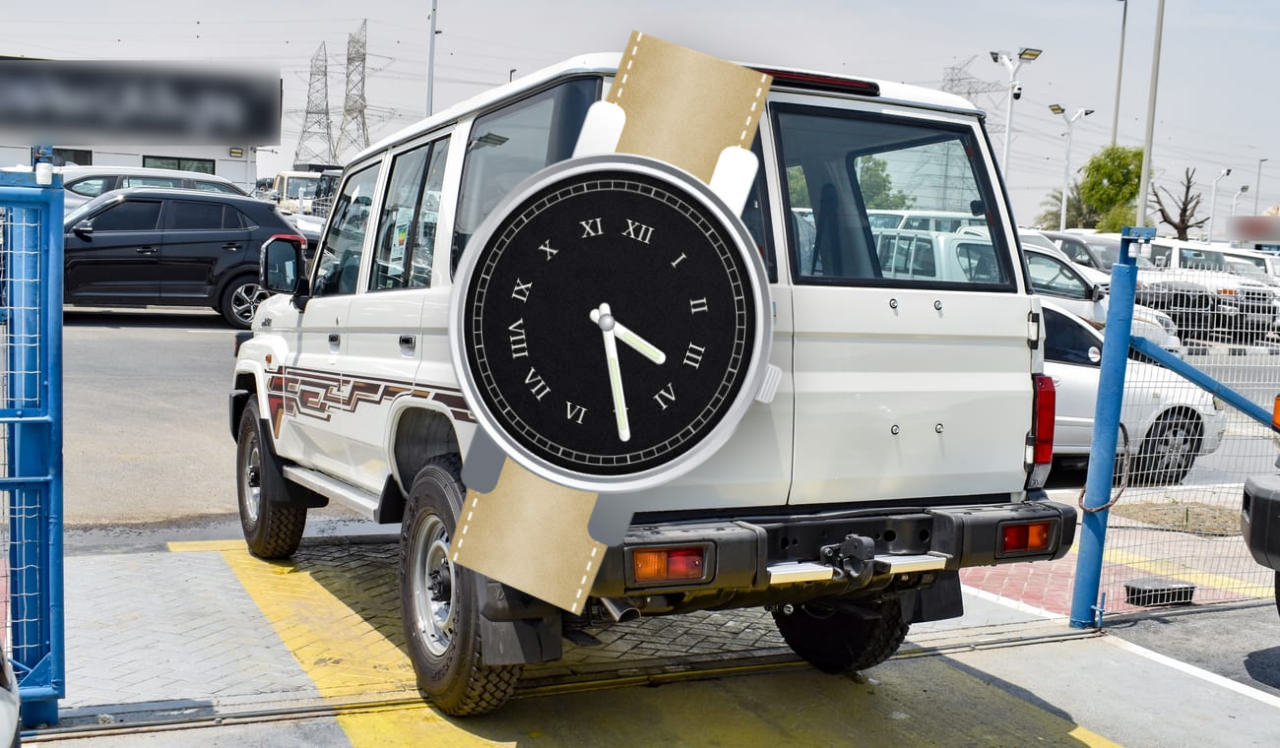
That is 3:25
